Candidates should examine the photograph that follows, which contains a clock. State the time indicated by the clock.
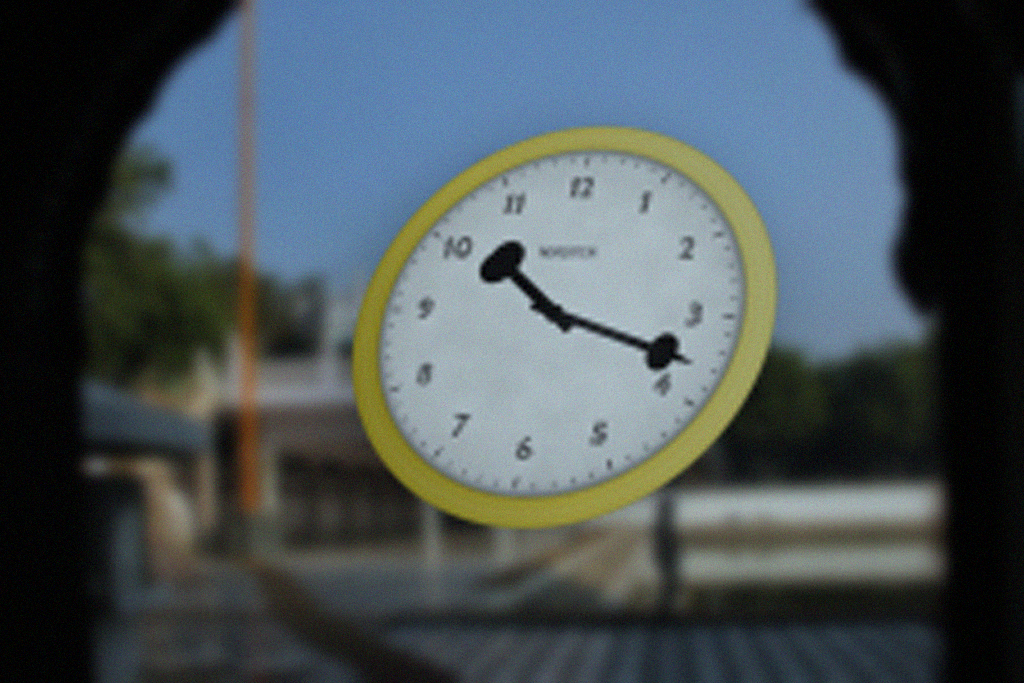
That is 10:18
